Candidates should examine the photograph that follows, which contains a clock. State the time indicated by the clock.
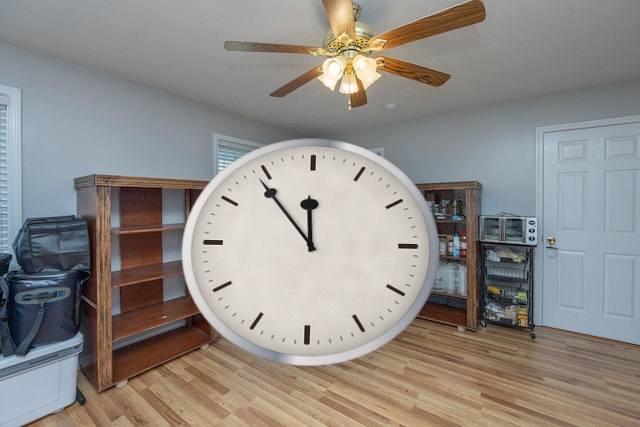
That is 11:54
